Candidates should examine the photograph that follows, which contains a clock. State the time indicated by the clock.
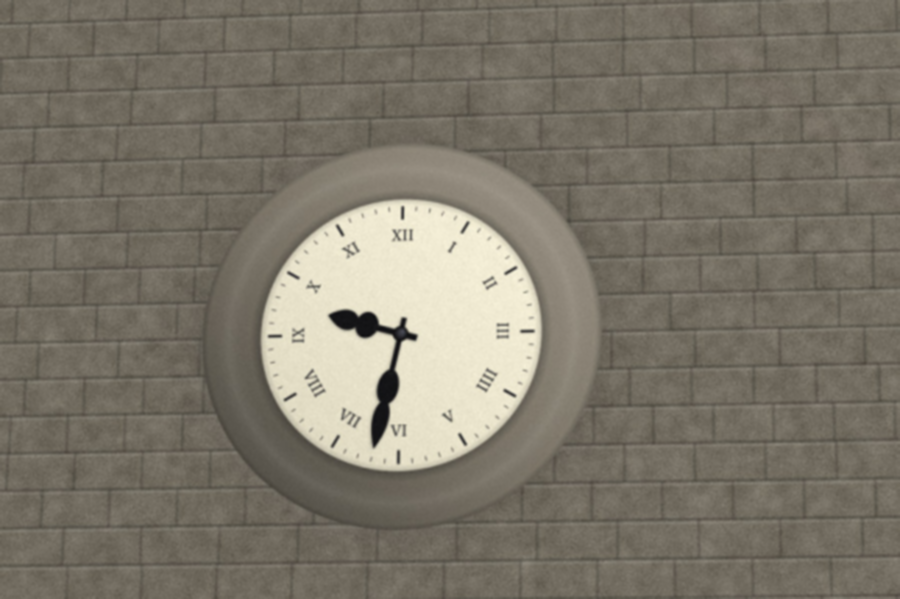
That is 9:32
